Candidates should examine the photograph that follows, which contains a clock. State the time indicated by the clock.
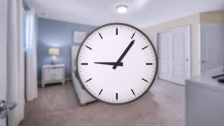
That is 9:06
